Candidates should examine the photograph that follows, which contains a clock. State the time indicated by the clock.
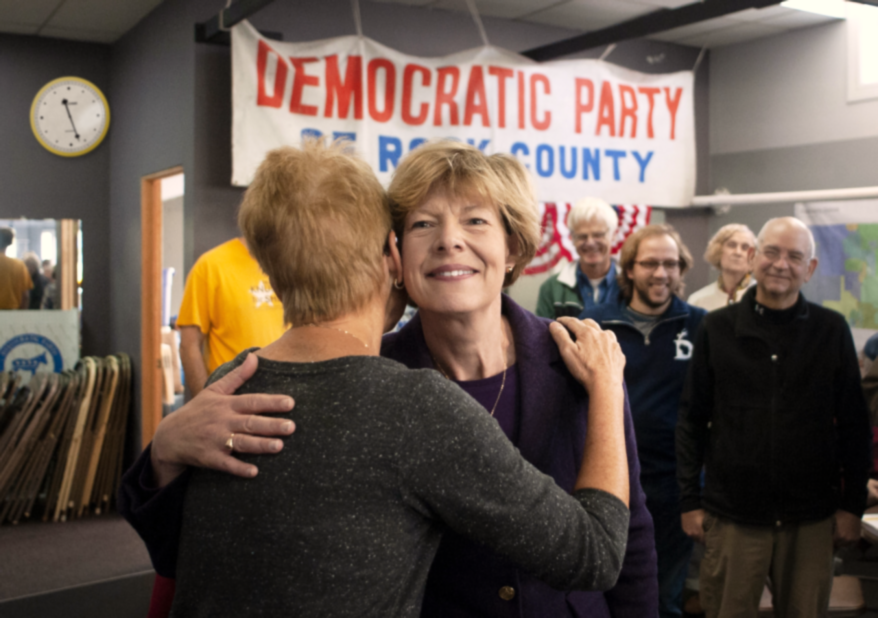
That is 11:27
